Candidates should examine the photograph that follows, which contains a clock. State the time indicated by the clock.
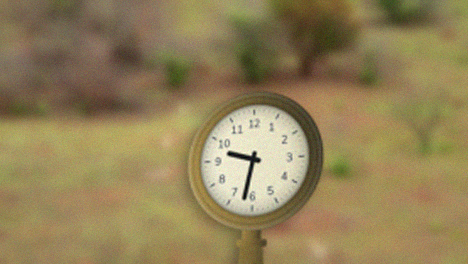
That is 9:32
